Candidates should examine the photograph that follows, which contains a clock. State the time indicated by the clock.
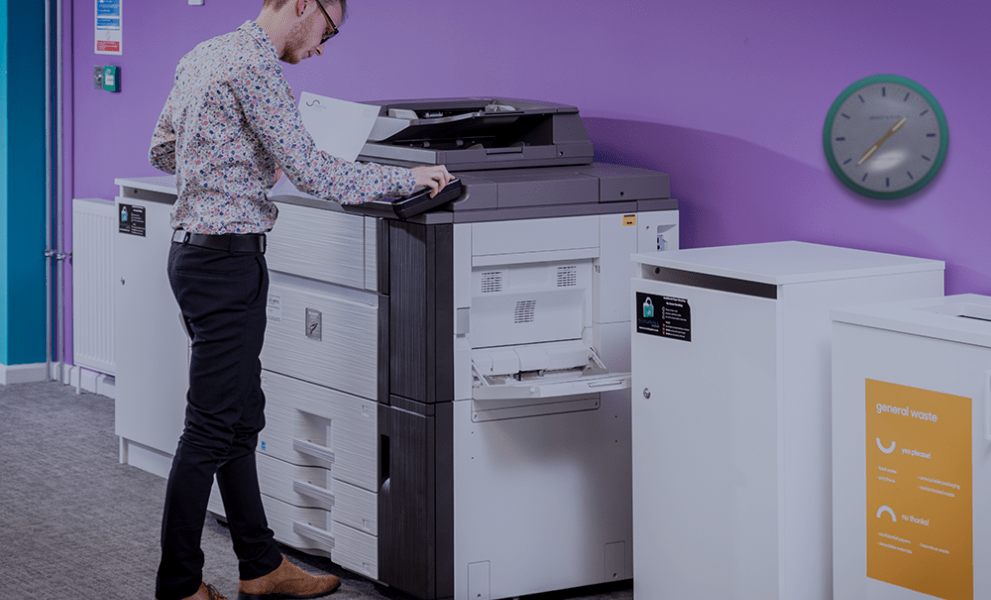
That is 1:38
